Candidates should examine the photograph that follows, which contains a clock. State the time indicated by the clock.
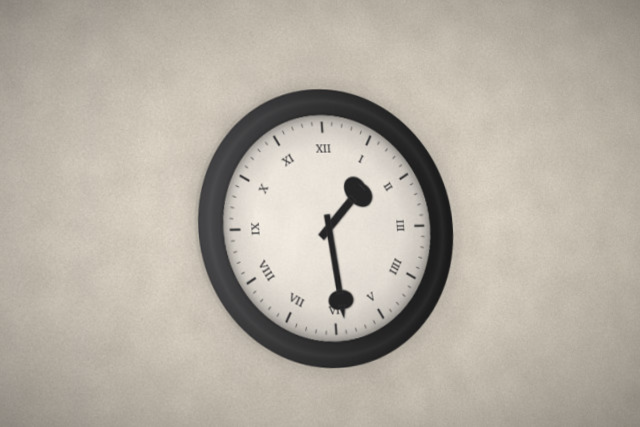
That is 1:29
